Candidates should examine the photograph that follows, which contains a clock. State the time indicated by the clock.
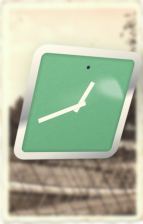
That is 12:41
